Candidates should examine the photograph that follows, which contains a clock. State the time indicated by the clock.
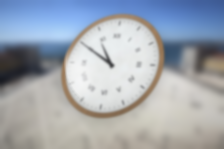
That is 10:50
